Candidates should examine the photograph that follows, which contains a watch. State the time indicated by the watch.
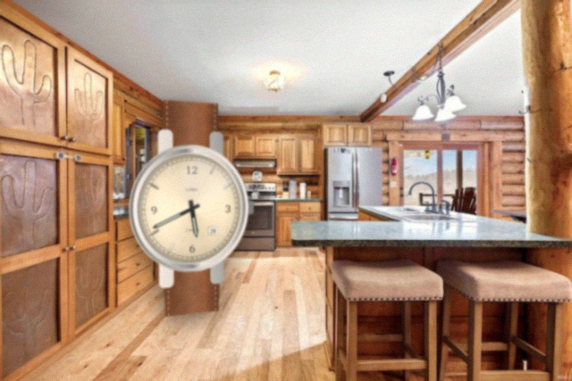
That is 5:41
